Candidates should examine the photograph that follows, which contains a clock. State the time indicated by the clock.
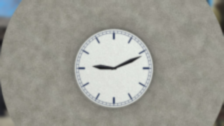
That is 9:11
